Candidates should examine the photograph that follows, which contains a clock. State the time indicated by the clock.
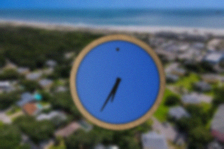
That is 6:35
